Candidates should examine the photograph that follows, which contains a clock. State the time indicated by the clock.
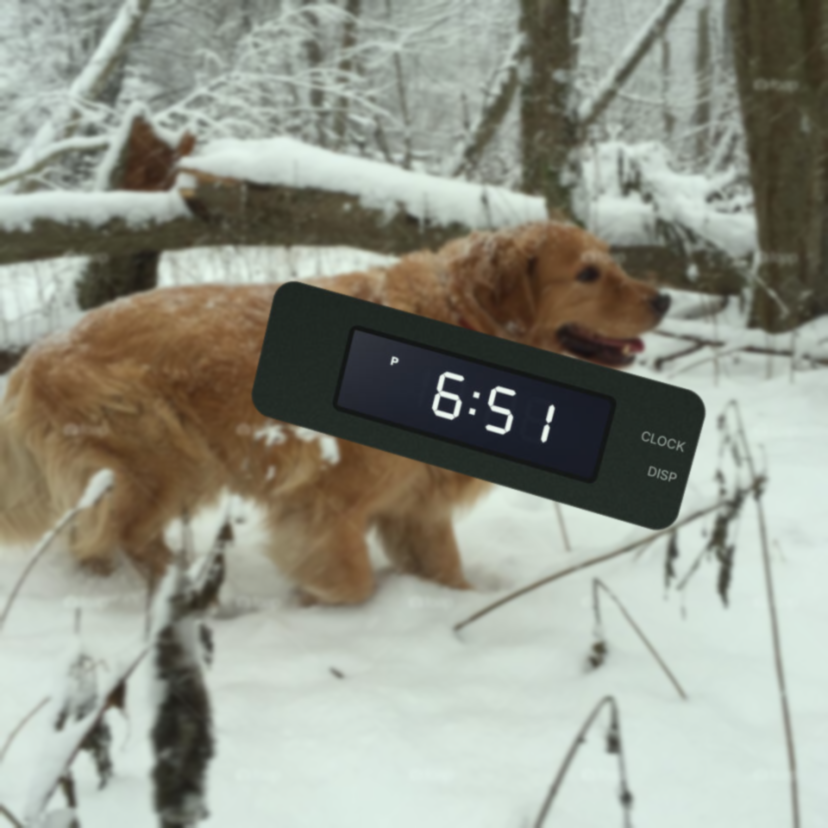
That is 6:51
